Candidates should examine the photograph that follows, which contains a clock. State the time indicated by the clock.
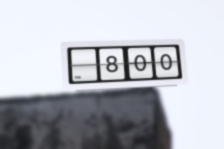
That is 8:00
